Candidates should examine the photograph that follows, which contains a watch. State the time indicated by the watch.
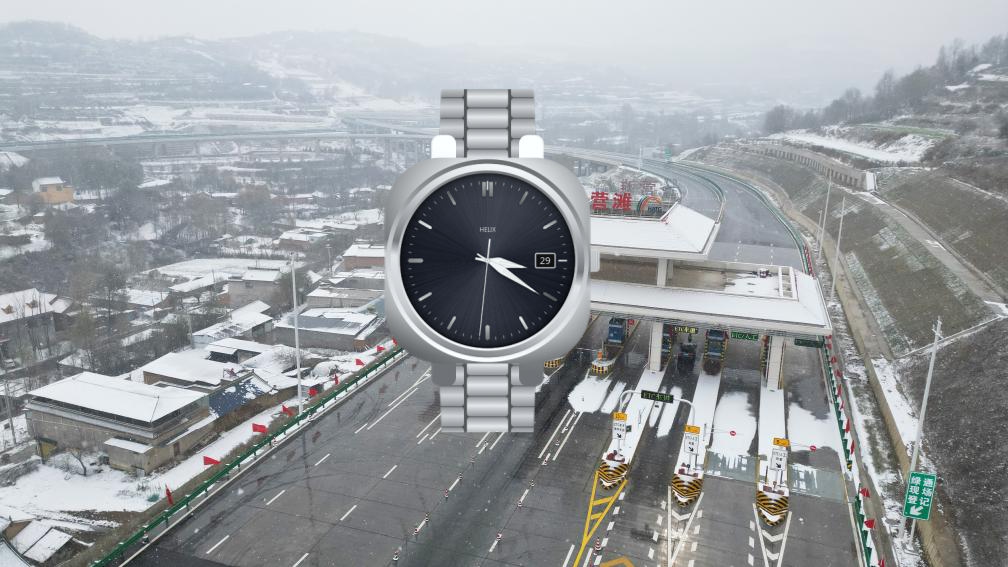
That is 3:20:31
